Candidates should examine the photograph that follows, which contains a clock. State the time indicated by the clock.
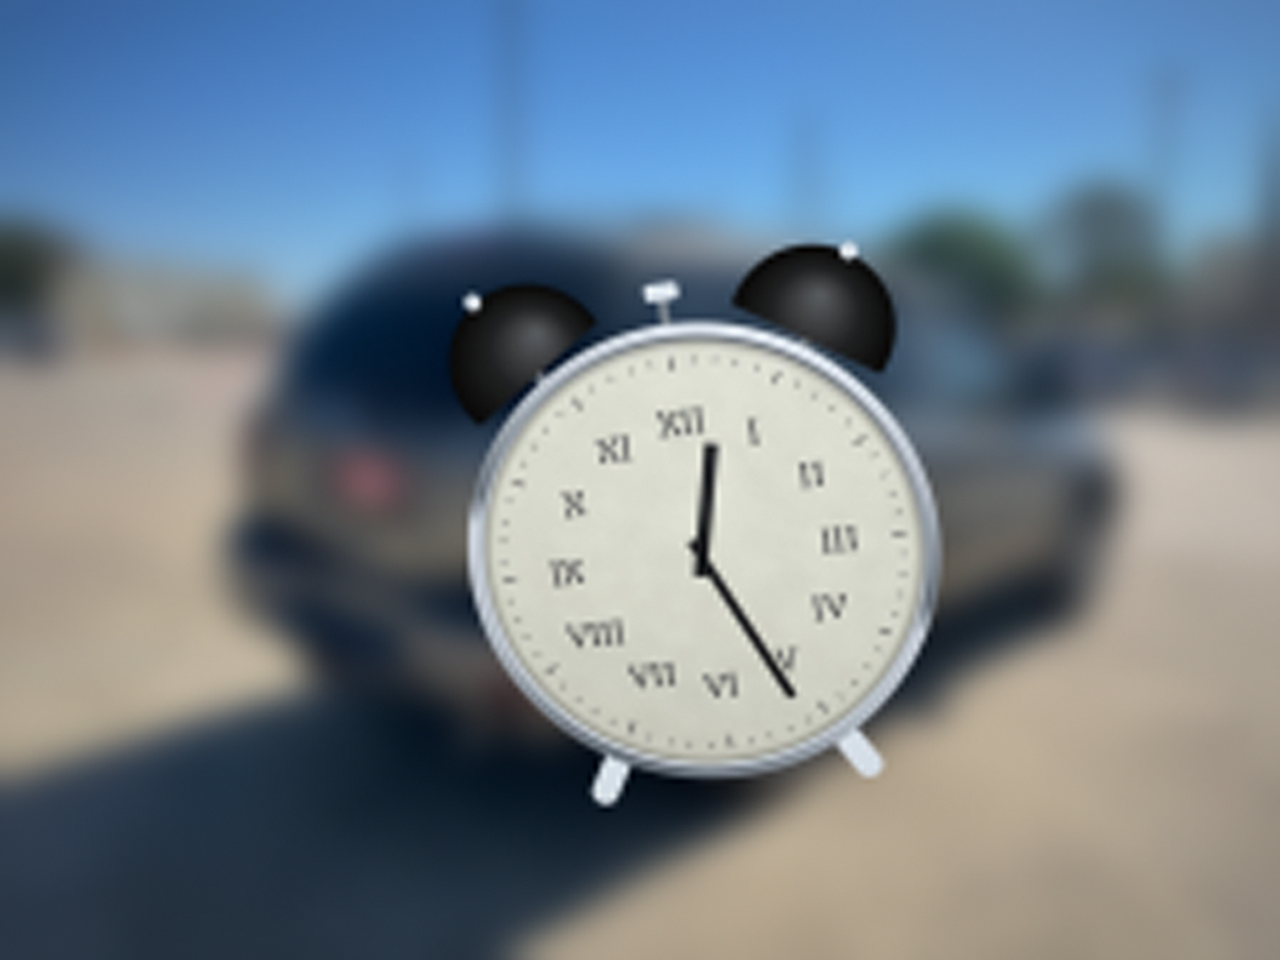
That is 12:26
